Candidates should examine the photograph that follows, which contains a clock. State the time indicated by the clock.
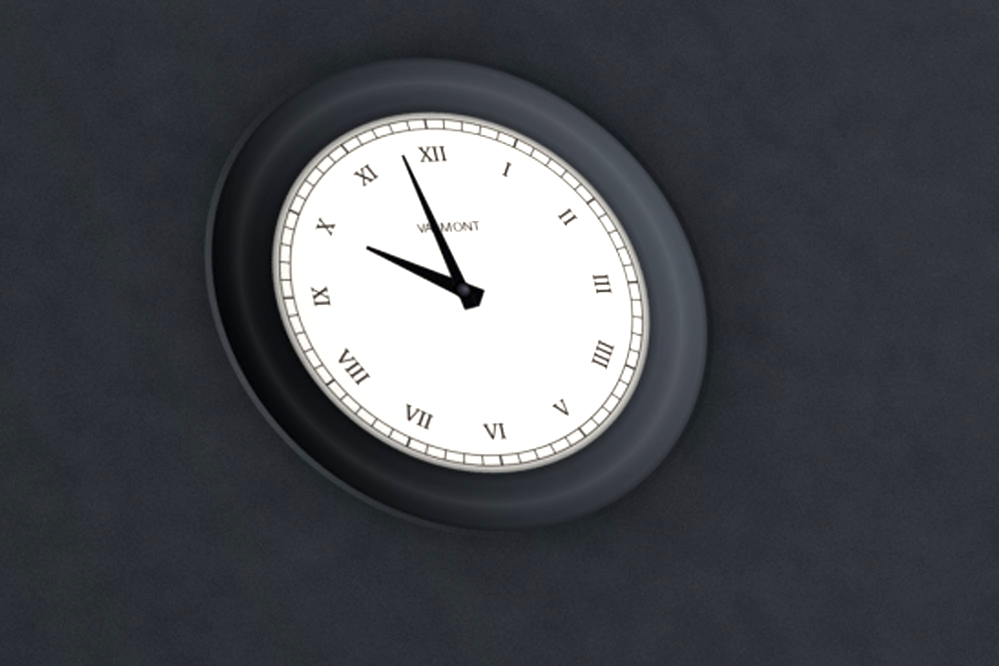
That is 9:58
